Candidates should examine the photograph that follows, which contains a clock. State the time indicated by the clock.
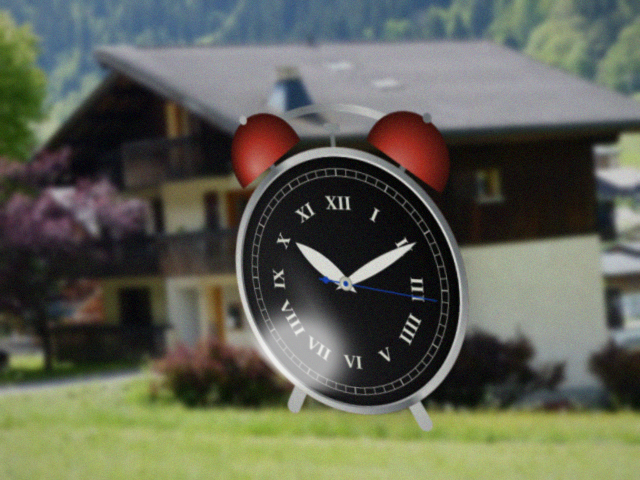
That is 10:10:16
